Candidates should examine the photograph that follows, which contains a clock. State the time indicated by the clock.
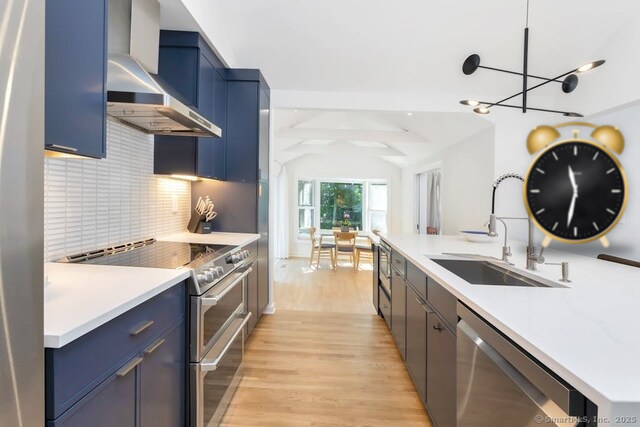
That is 11:32
